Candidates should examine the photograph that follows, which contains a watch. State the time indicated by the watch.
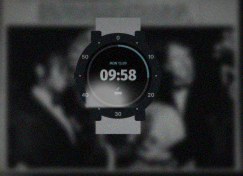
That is 9:58
